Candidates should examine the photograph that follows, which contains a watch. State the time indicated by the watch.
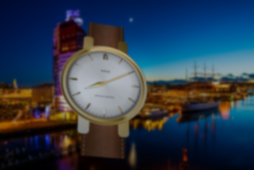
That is 8:10
